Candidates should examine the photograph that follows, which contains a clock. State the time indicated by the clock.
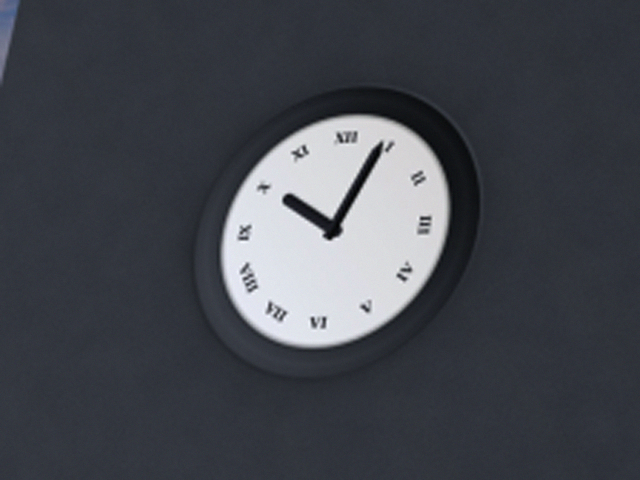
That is 10:04
